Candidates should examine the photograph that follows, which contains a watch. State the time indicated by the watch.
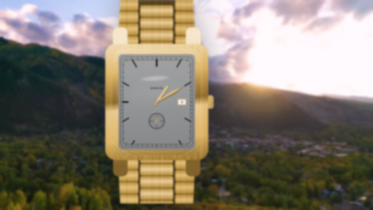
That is 1:10
